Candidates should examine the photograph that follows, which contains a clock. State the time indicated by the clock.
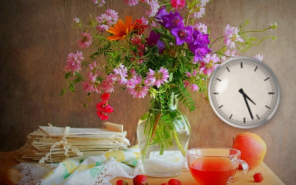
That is 4:27
